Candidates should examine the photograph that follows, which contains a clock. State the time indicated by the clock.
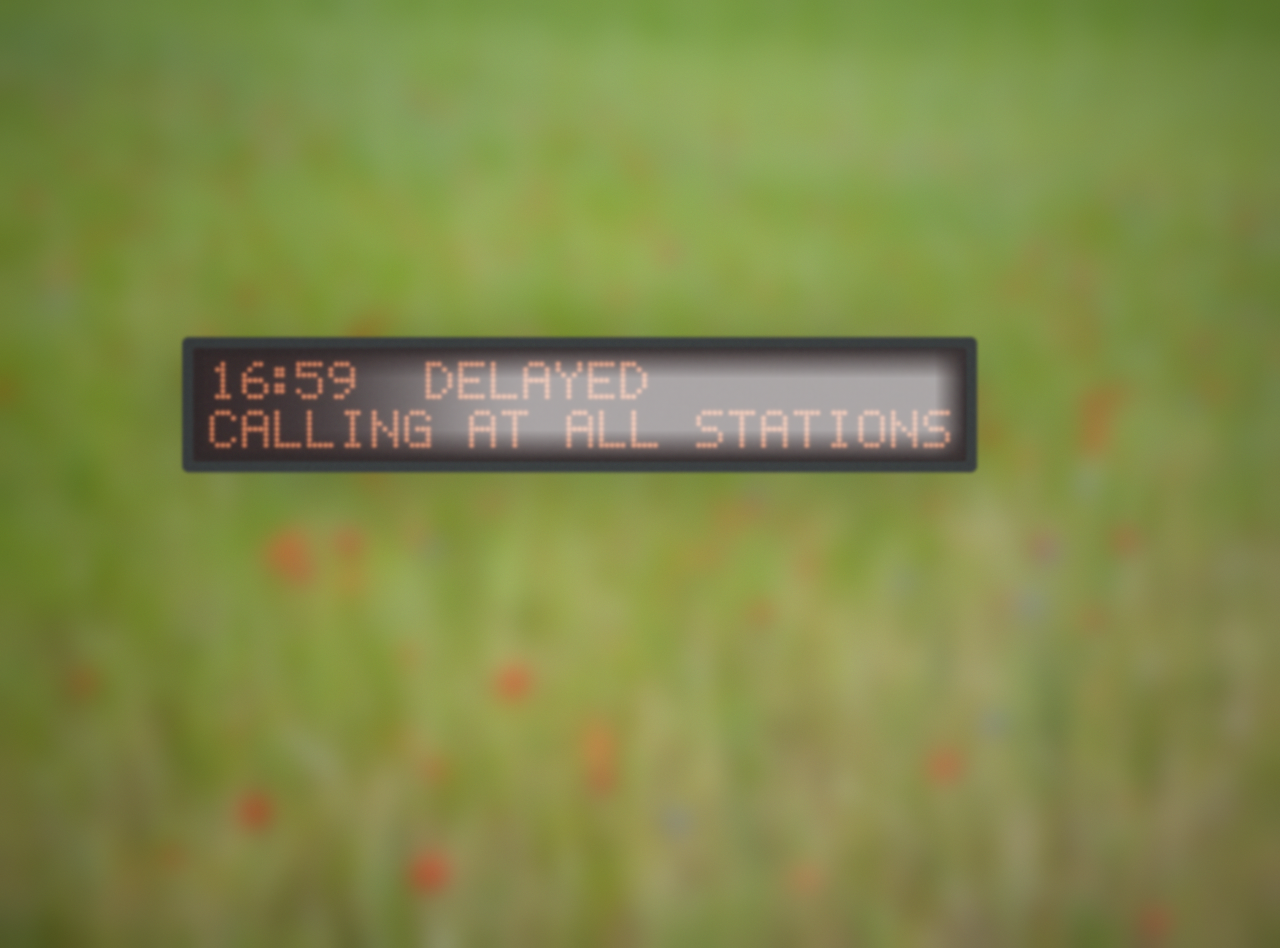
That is 16:59
